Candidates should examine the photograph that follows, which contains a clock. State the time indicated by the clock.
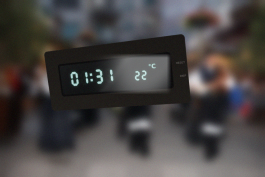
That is 1:31
